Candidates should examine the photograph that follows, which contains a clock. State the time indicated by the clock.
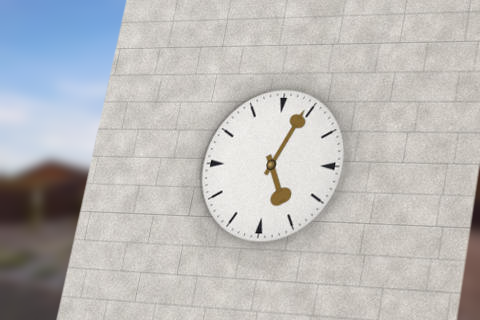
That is 5:04
